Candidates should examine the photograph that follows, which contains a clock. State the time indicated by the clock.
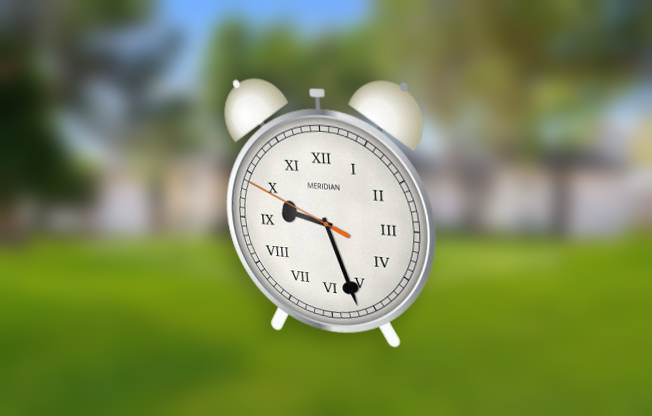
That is 9:26:49
